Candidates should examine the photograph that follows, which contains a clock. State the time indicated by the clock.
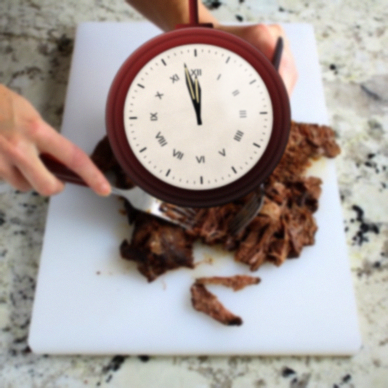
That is 11:58
